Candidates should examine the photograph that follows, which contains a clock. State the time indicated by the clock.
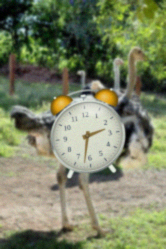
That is 2:32
